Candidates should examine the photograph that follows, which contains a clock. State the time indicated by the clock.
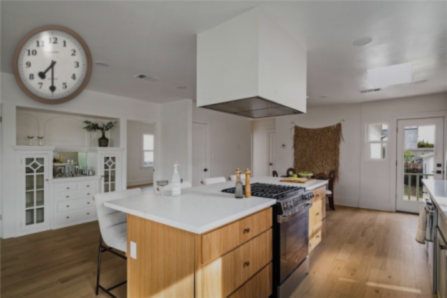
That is 7:30
